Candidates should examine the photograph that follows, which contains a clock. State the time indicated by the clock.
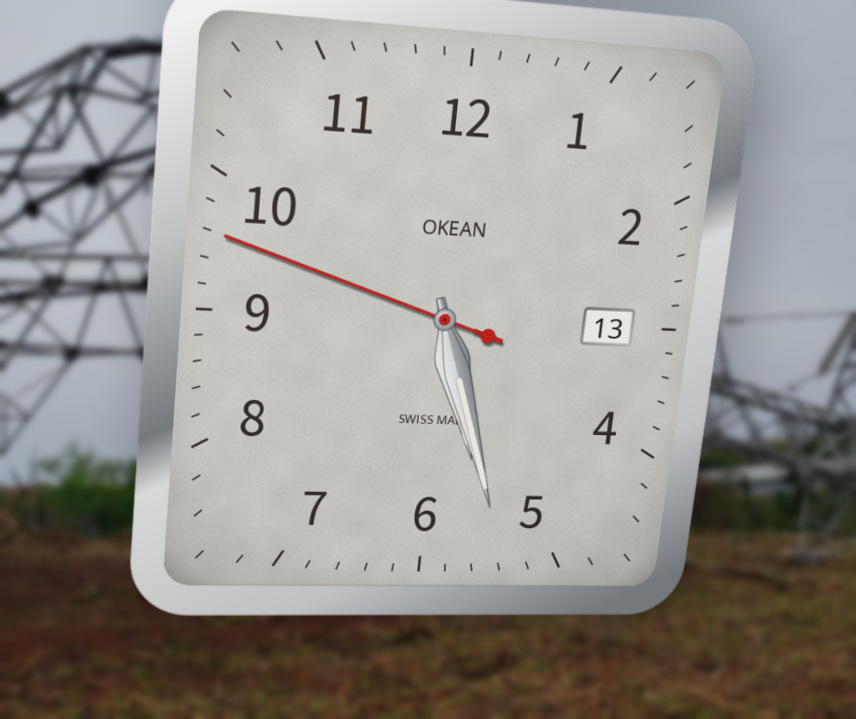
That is 5:26:48
